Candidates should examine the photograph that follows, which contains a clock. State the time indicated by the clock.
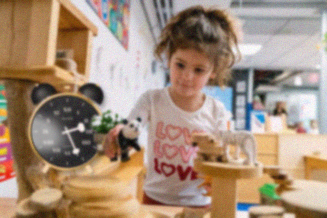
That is 2:26
